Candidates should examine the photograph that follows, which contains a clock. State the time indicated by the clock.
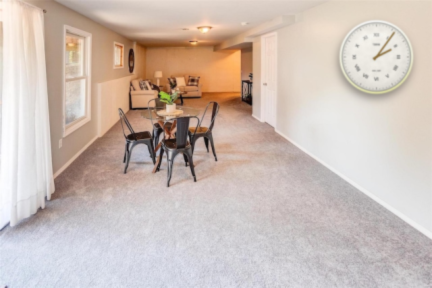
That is 2:06
